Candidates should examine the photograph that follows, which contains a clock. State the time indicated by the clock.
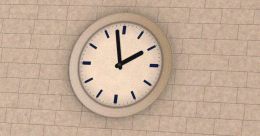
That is 1:58
